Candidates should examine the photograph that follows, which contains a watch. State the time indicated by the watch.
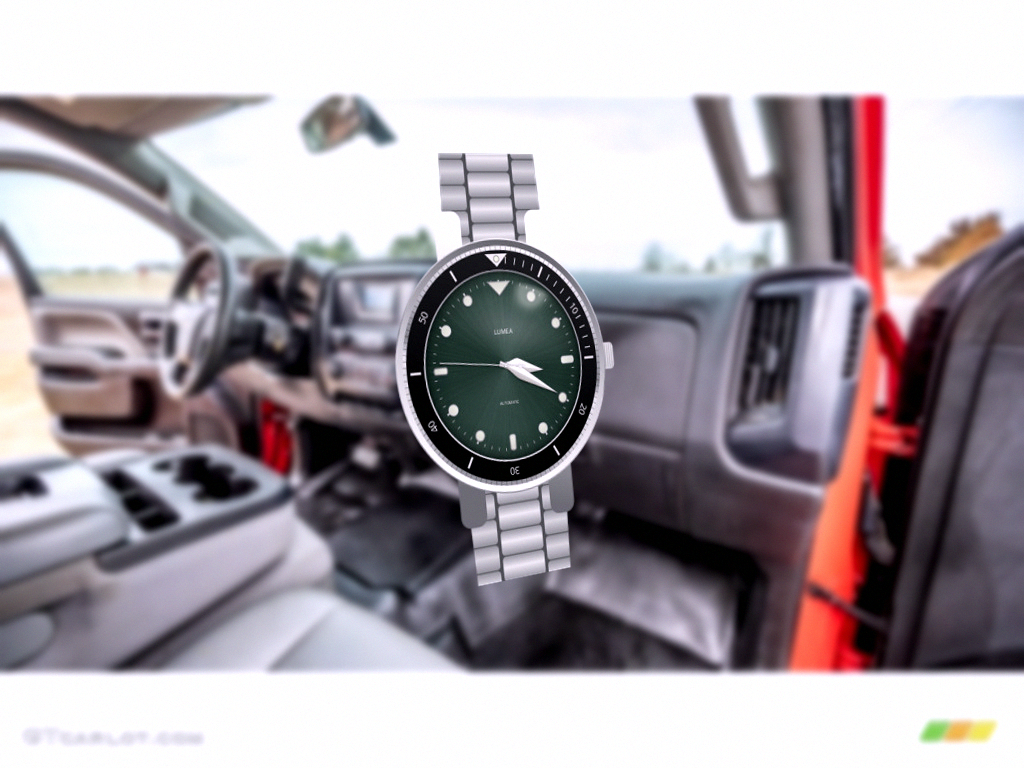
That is 3:19:46
